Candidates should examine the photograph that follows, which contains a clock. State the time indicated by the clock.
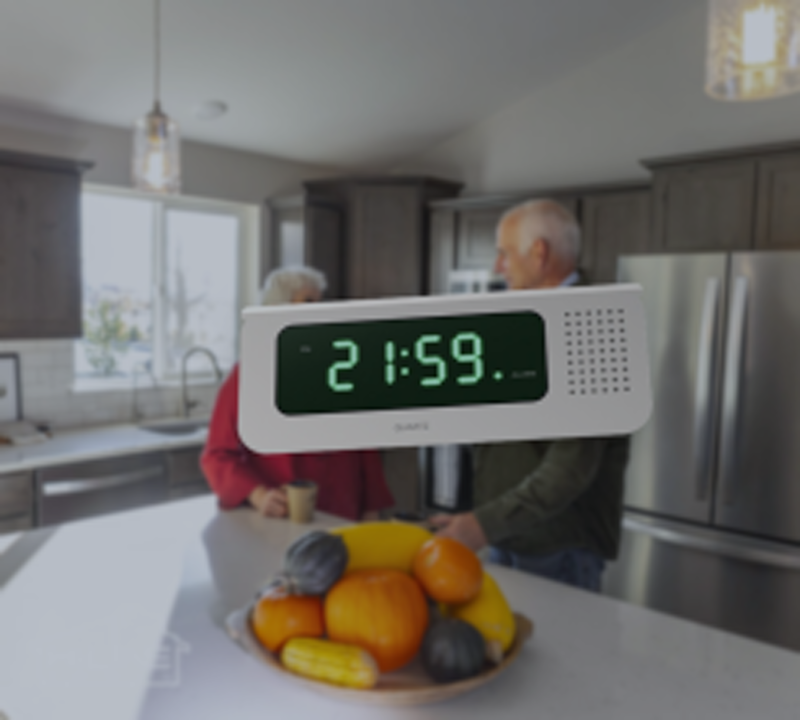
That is 21:59
